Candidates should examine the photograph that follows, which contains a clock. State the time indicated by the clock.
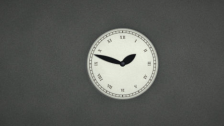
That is 1:48
